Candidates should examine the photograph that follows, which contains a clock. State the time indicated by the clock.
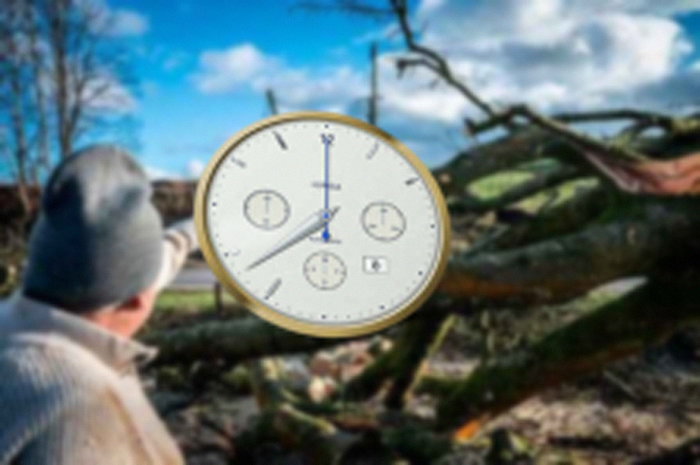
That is 7:38
